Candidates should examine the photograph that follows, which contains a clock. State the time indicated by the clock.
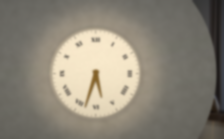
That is 5:33
